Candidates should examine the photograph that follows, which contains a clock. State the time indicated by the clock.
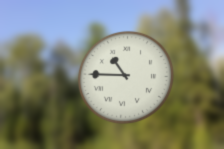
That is 10:45
